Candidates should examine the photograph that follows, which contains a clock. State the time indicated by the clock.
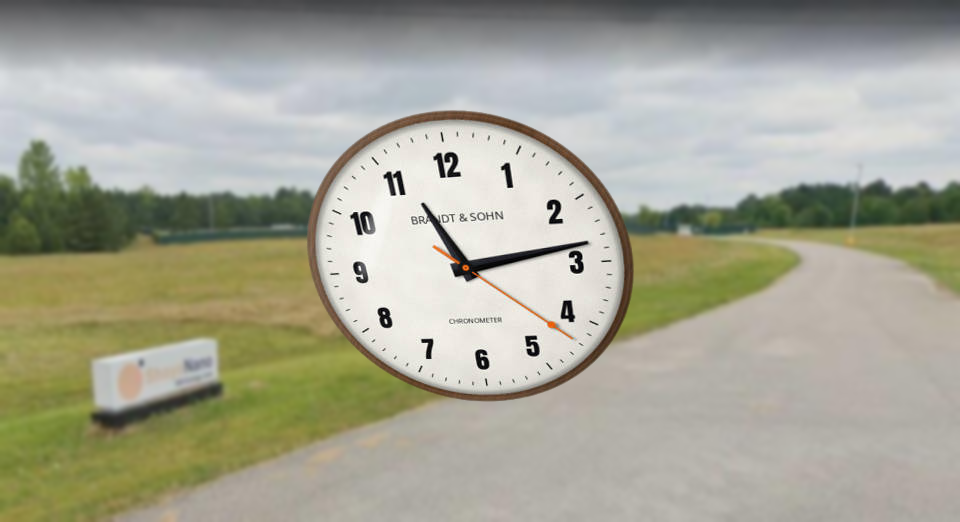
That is 11:13:22
